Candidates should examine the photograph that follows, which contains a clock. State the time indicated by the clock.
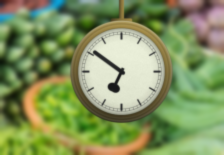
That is 6:51
